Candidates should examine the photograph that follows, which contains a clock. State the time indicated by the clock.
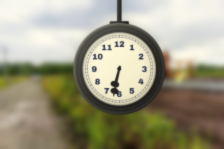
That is 6:32
